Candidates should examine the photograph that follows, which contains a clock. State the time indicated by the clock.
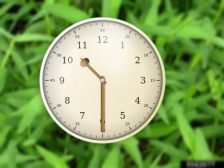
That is 10:30
